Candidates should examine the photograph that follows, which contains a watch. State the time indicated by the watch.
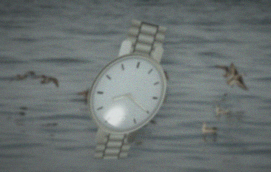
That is 8:20
